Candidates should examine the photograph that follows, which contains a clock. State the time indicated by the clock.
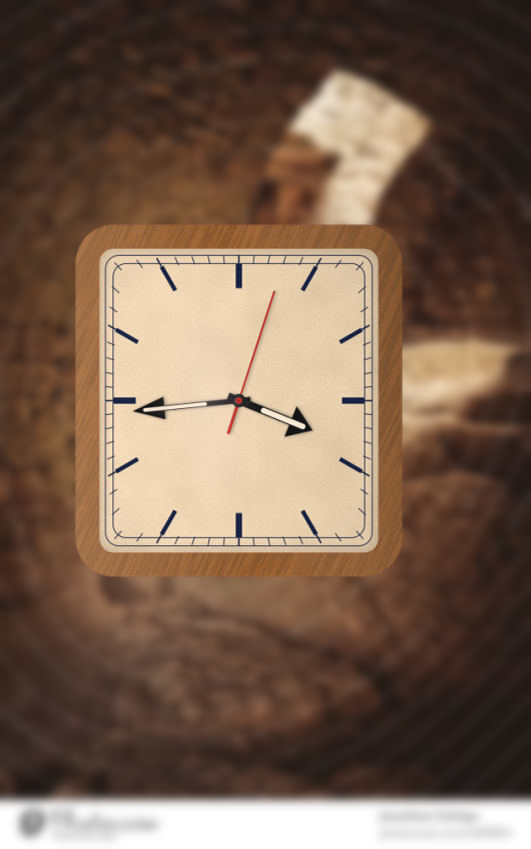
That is 3:44:03
